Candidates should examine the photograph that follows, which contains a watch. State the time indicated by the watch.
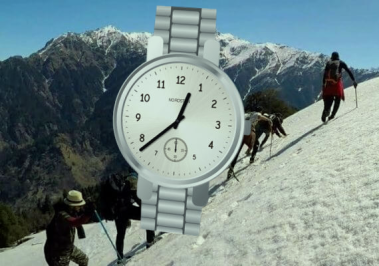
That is 12:38
